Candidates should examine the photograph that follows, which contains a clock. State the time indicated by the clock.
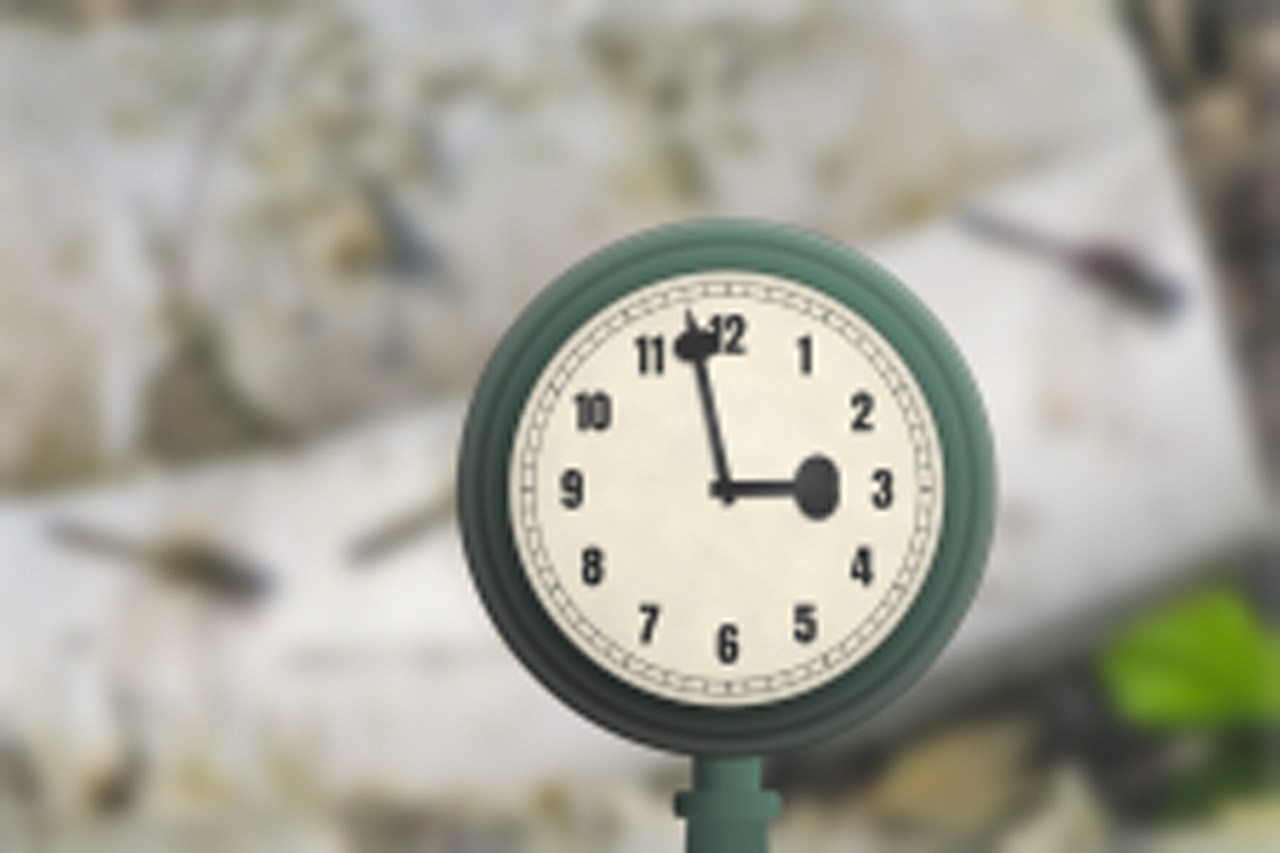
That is 2:58
